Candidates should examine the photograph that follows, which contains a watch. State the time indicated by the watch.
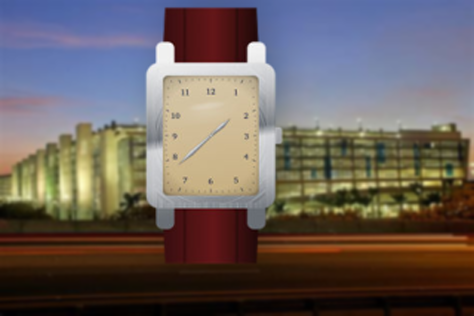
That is 1:38
